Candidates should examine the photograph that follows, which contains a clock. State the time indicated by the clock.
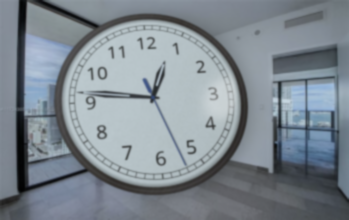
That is 12:46:27
